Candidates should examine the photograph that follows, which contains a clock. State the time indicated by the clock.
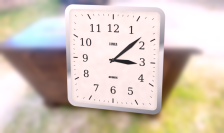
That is 3:08
